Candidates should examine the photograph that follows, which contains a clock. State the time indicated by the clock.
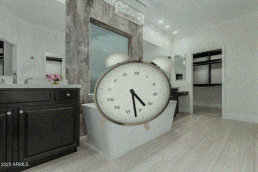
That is 4:27
